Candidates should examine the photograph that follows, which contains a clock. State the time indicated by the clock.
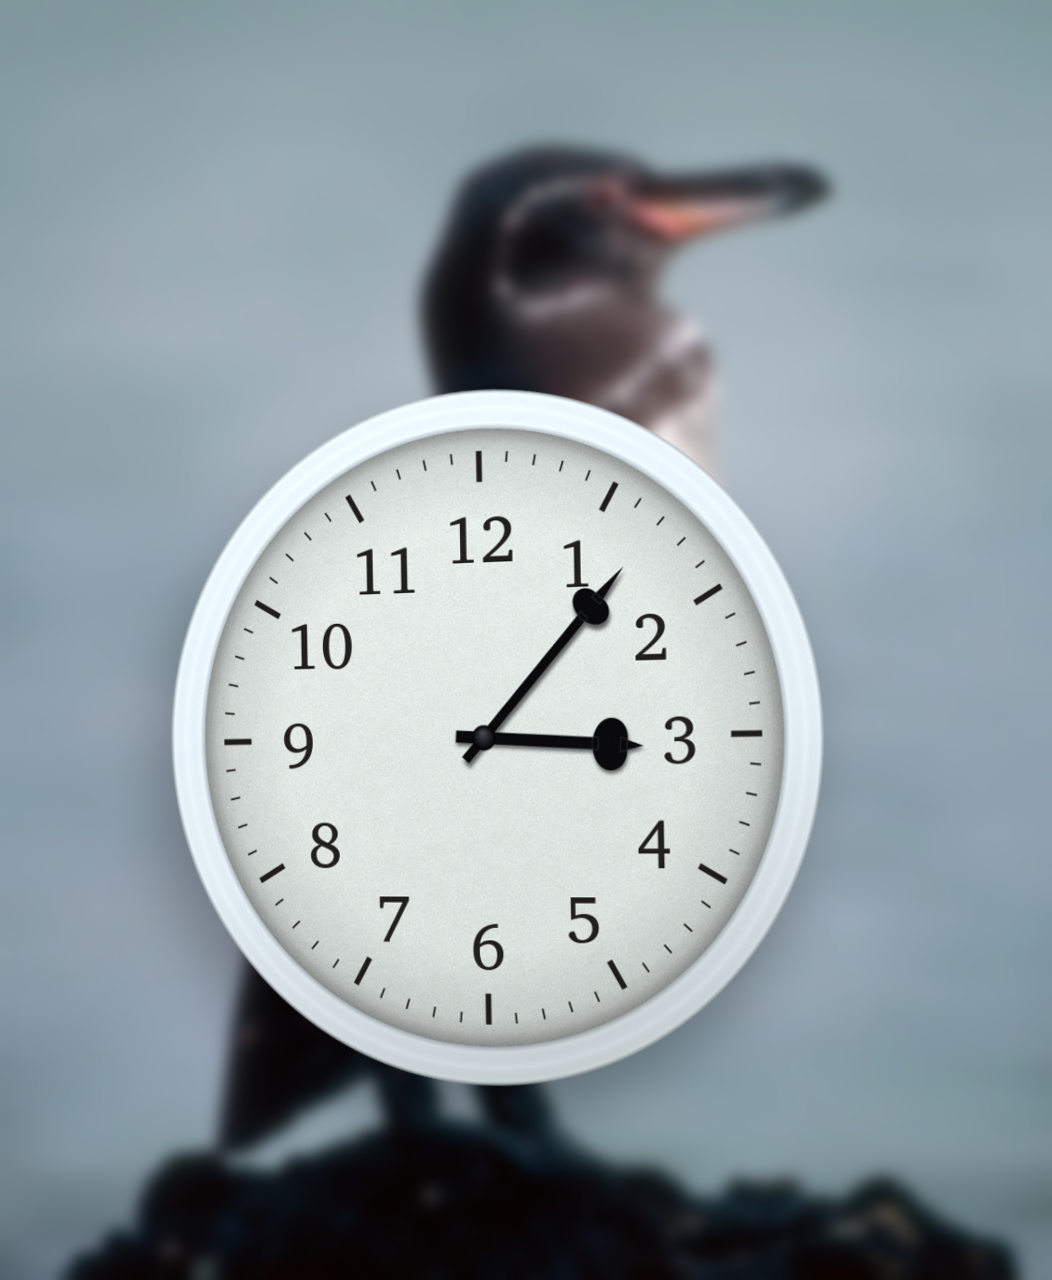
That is 3:07
